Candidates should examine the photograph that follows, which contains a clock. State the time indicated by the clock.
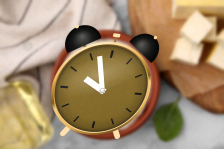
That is 9:57
